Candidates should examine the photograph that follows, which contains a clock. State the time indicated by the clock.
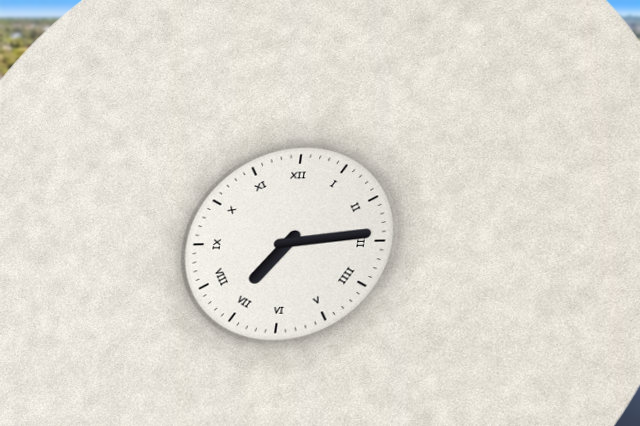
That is 7:14
